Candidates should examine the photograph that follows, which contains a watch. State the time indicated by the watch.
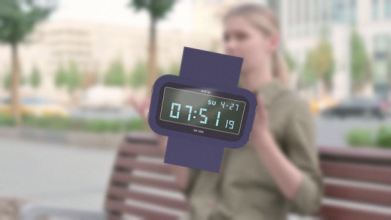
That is 7:51:19
